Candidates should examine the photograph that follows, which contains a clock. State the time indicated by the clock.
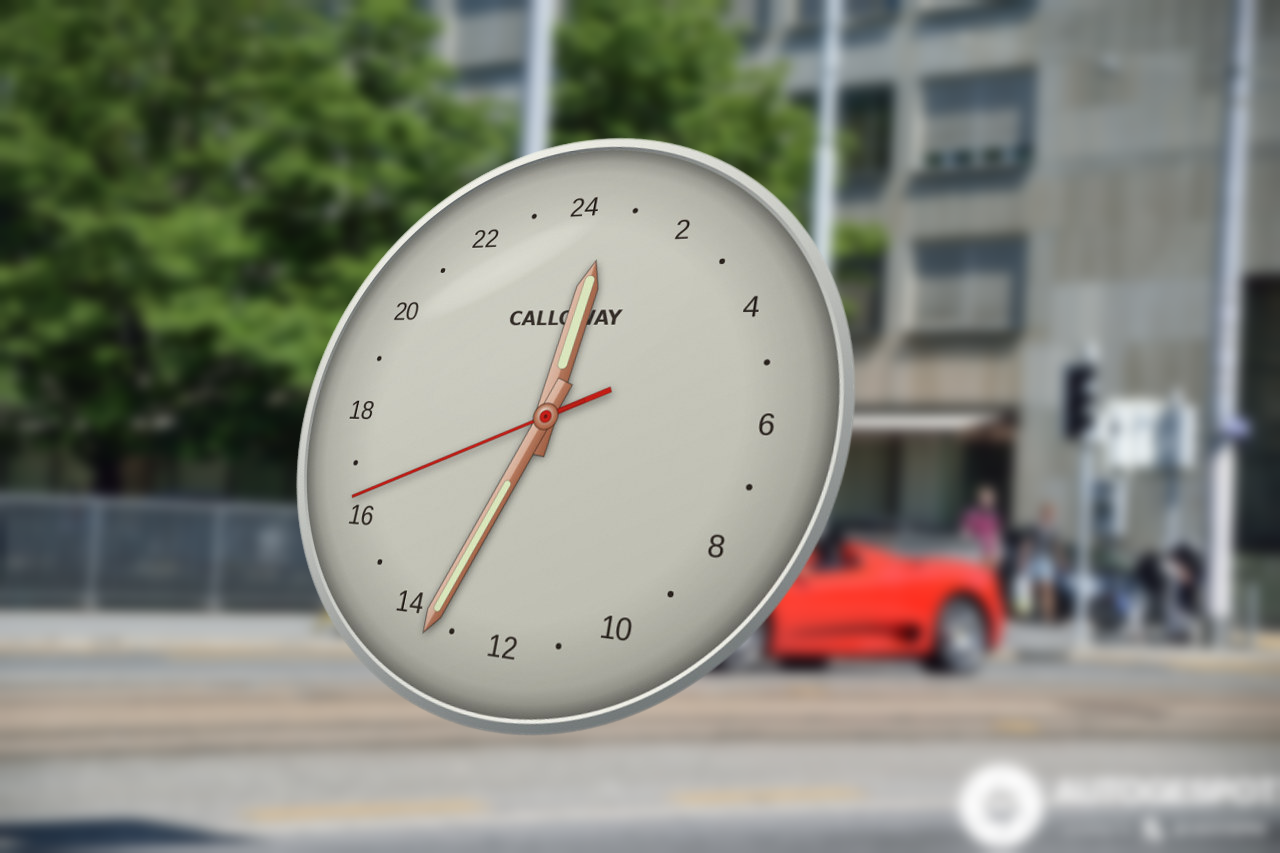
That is 0:33:41
